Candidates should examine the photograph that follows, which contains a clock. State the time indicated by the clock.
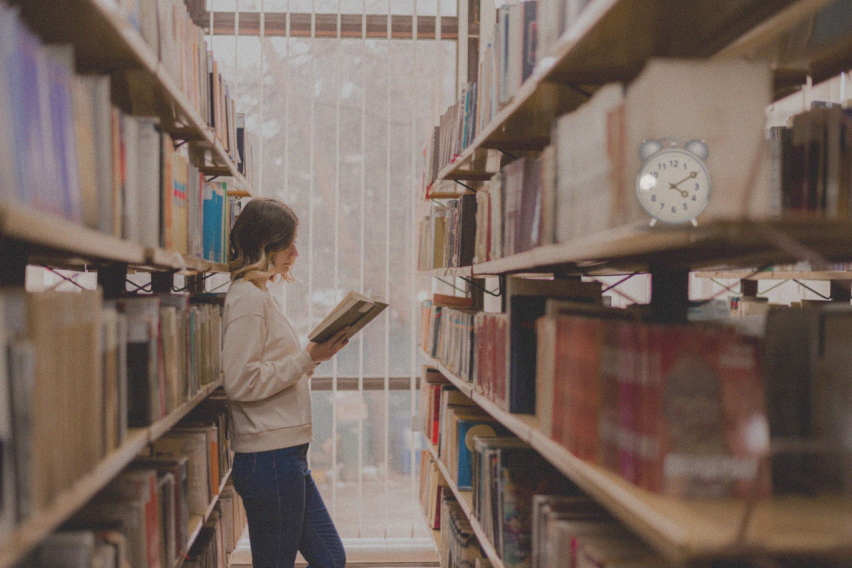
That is 4:10
